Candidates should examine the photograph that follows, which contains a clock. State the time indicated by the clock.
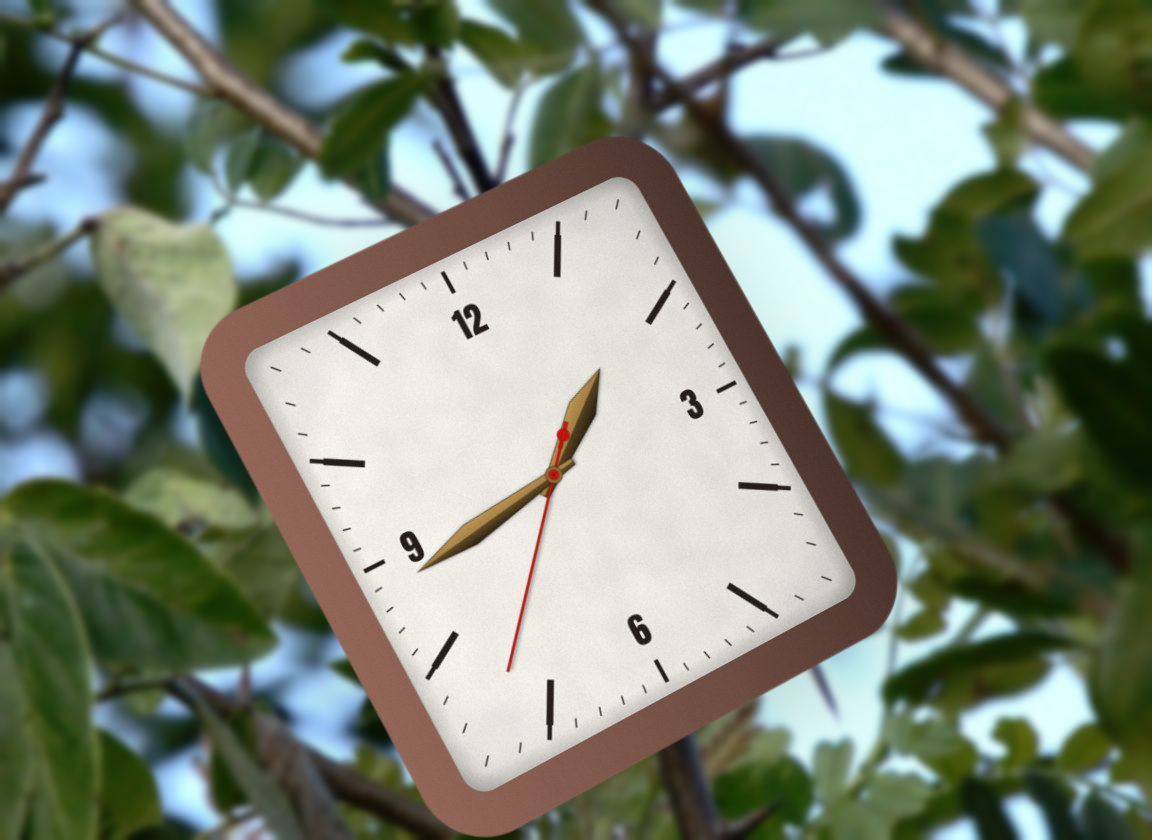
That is 1:43:37
